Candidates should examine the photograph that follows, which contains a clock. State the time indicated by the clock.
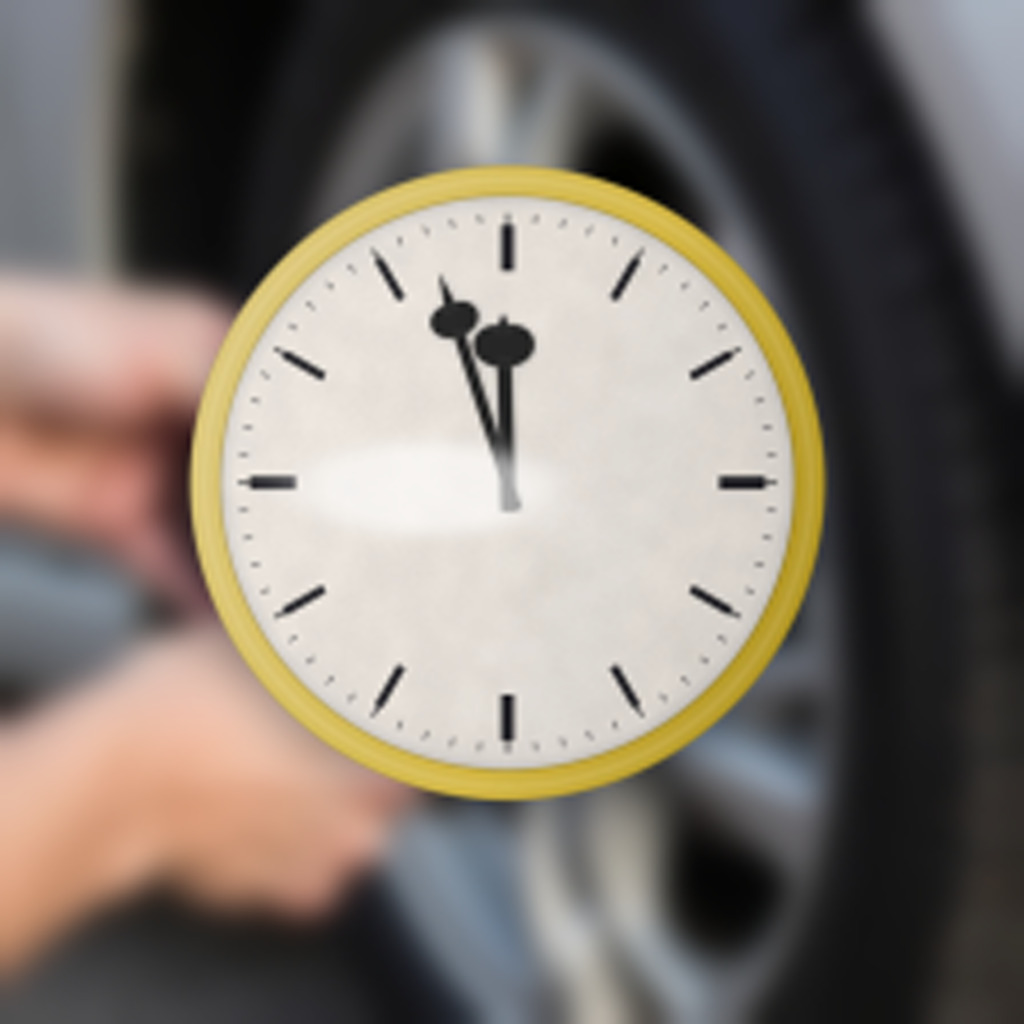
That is 11:57
